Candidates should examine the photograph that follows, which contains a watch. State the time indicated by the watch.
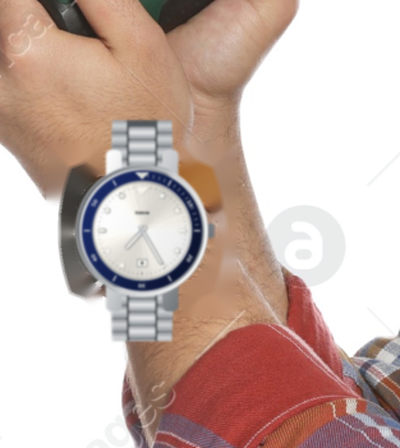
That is 7:25
